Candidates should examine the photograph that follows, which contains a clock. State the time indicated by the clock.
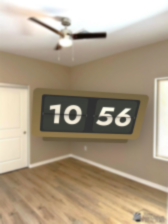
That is 10:56
